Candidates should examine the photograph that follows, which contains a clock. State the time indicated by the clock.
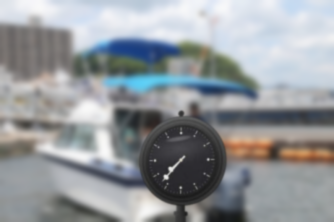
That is 7:37
